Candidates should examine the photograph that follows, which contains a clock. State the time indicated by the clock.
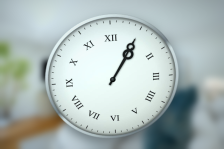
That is 1:05
